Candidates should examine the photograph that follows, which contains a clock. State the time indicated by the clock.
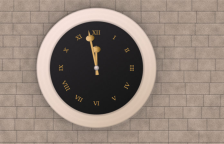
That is 11:58
